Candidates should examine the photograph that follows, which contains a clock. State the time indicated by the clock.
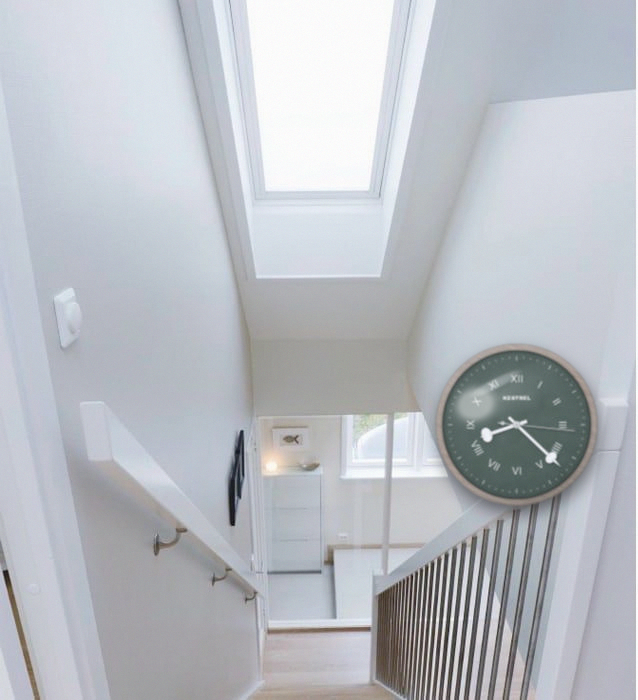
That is 8:22:16
